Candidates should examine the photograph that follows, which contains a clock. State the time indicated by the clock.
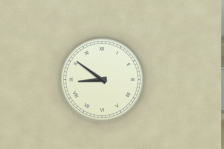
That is 8:51
